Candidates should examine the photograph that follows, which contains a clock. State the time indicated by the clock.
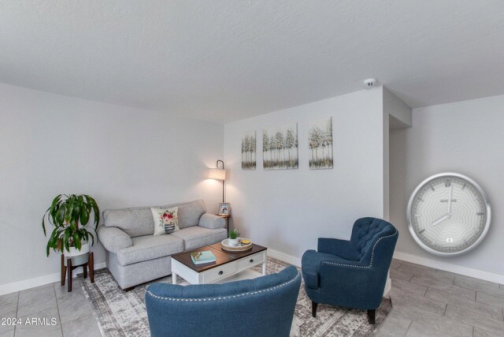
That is 8:01
